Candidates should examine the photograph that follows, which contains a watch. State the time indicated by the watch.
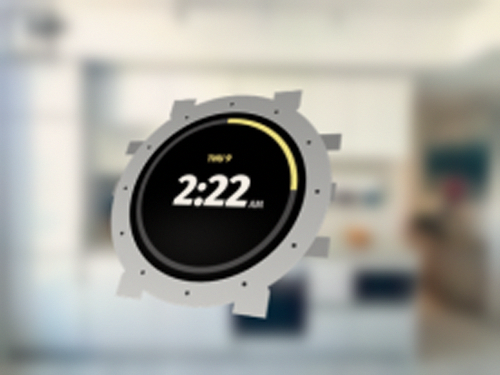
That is 2:22
